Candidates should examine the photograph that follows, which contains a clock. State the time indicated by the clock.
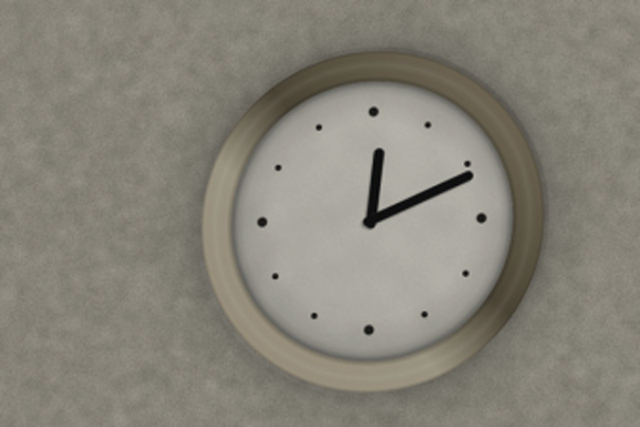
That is 12:11
